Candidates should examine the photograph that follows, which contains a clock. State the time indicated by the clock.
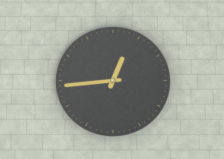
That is 12:44
